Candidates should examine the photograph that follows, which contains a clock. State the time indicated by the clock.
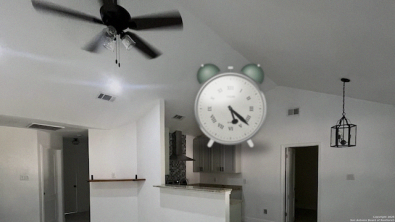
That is 5:22
